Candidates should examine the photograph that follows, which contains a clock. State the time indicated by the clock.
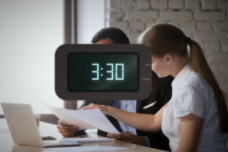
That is 3:30
